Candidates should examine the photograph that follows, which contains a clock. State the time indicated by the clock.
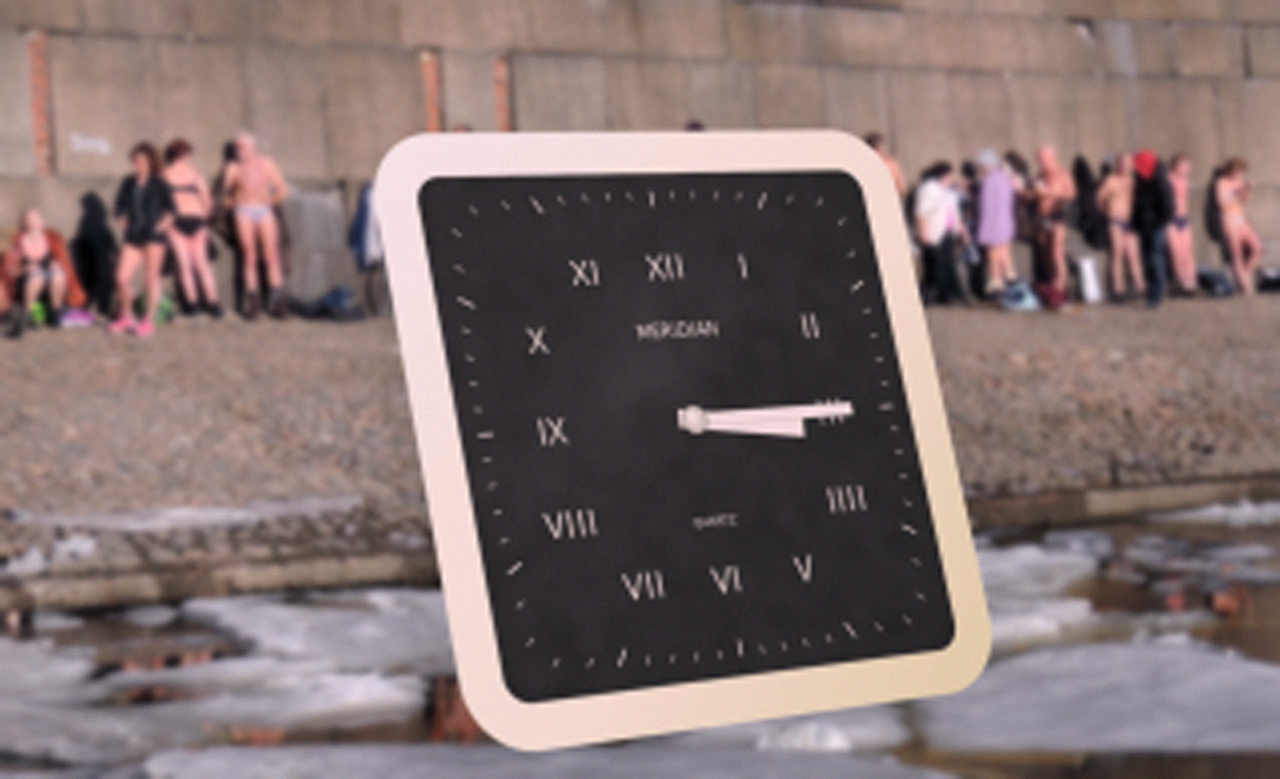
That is 3:15
